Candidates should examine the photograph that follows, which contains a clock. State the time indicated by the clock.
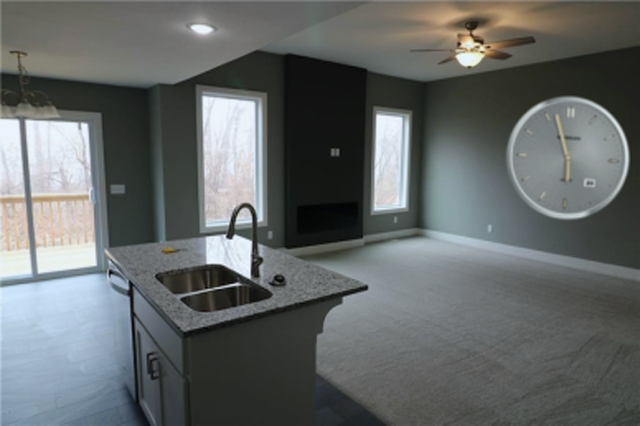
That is 5:57
